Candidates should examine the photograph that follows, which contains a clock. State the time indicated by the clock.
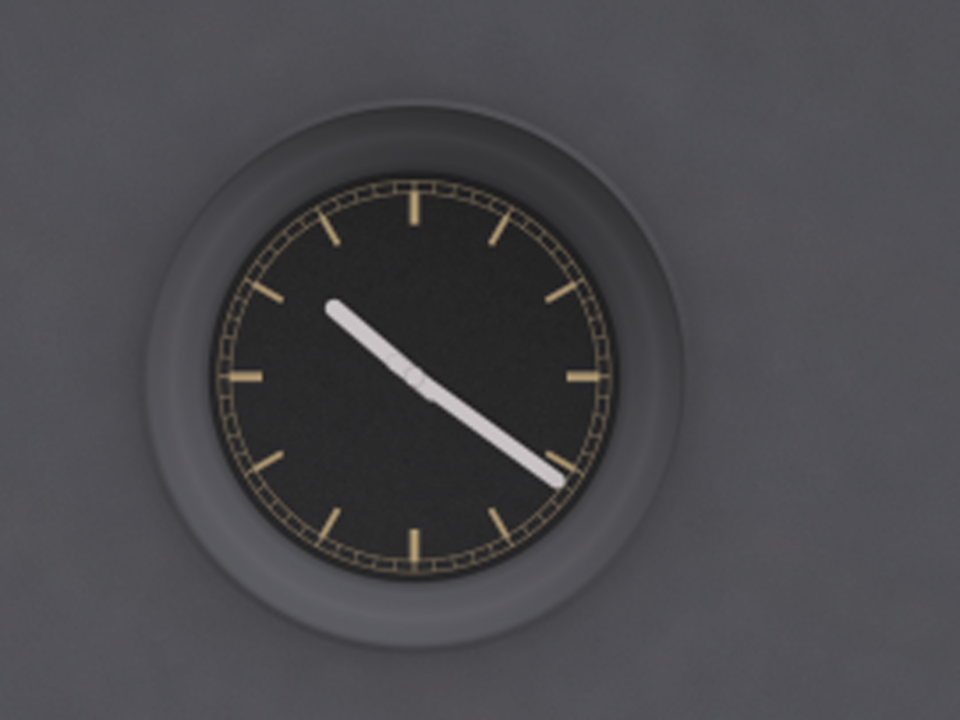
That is 10:21
